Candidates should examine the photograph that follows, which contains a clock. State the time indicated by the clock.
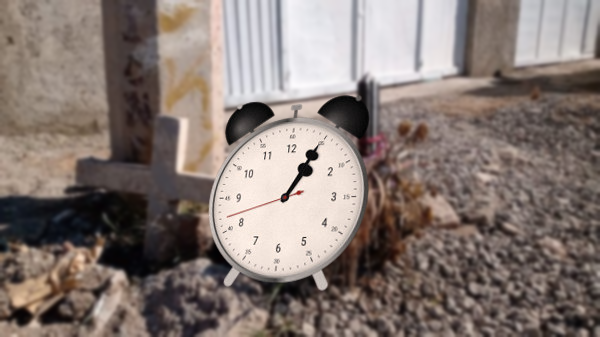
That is 1:04:42
